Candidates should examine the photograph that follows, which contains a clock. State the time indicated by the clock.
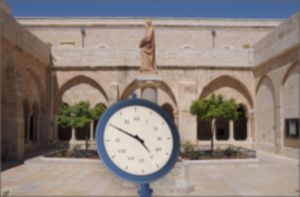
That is 4:50
